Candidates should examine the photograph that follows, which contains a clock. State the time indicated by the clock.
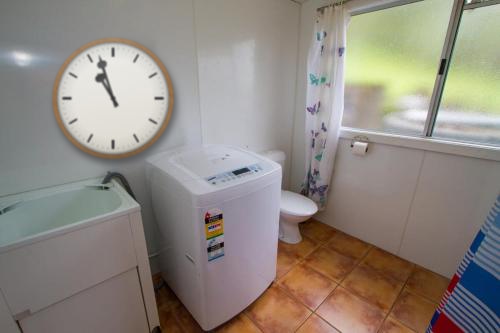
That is 10:57
